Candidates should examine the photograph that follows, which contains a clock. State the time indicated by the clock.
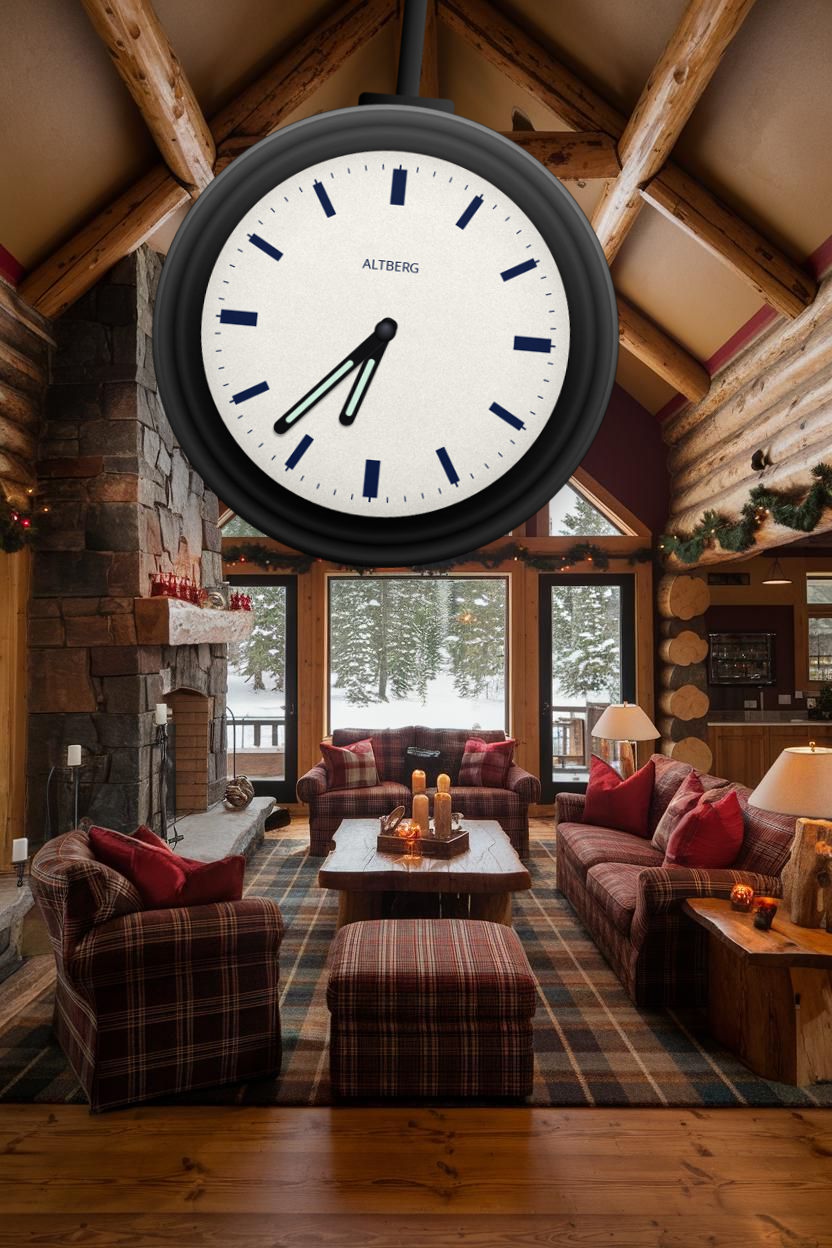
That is 6:37
